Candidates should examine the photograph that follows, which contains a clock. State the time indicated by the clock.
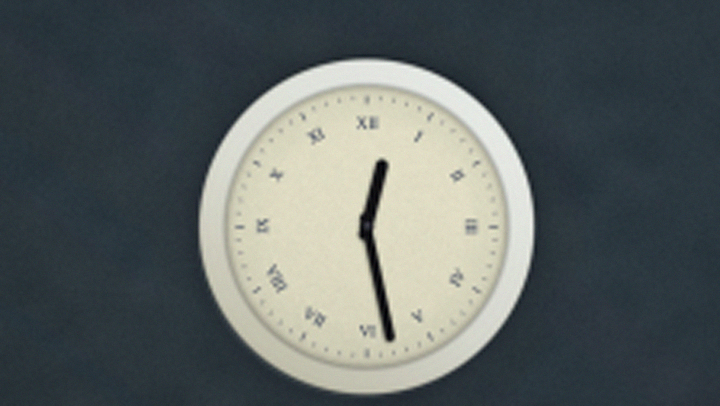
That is 12:28
